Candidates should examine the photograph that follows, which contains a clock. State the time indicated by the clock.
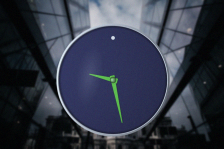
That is 9:28
